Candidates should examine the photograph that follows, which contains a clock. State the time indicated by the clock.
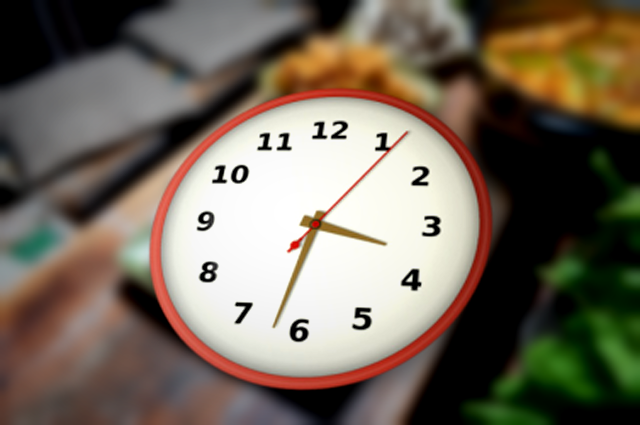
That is 3:32:06
